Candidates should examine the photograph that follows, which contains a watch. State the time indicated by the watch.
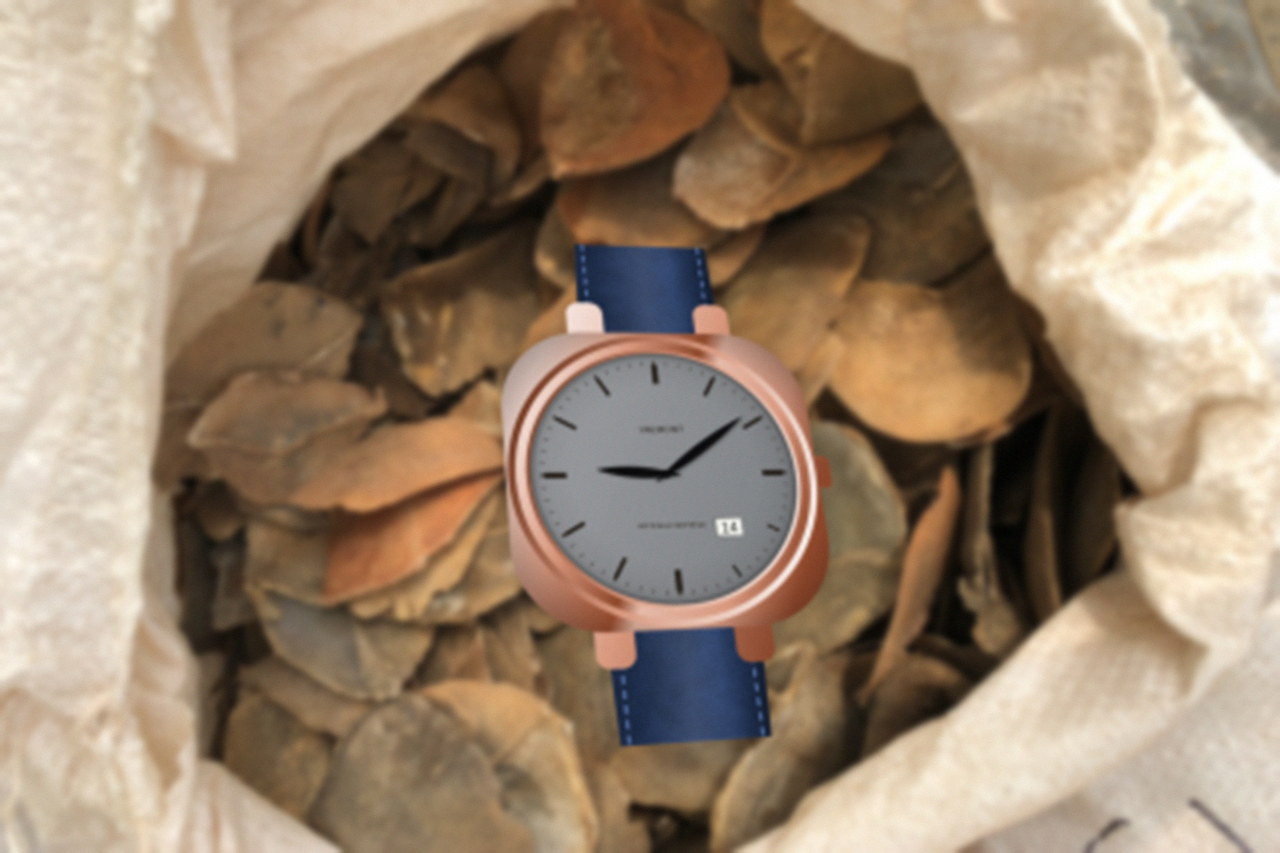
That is 9:09
